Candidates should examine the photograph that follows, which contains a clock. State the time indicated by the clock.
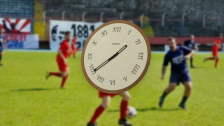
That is 1:39
